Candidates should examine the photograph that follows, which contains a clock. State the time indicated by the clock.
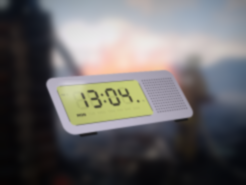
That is 13:04
